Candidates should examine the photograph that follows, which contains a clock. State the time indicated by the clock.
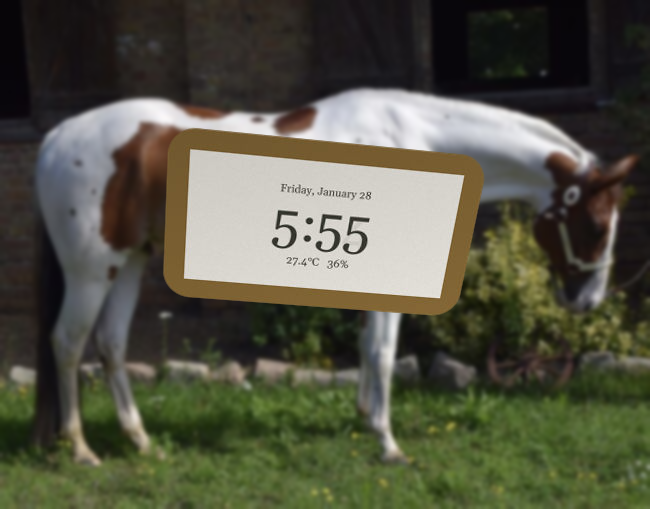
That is 5:55
